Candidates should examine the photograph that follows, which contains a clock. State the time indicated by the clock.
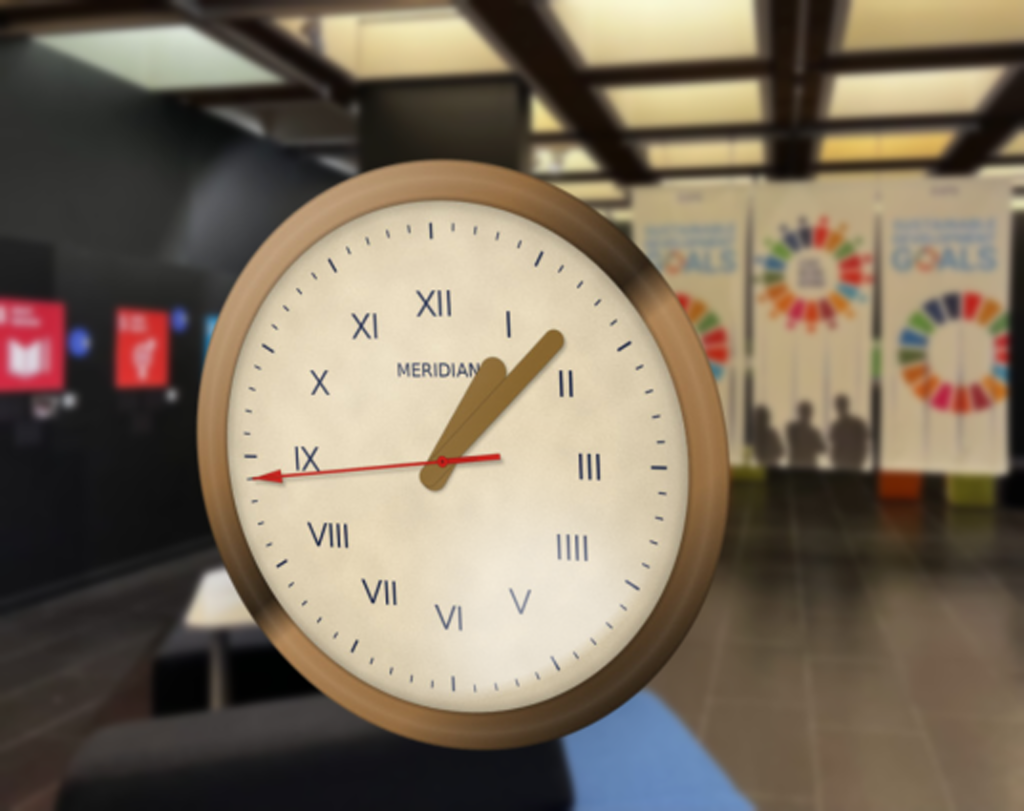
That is 1:07:44
